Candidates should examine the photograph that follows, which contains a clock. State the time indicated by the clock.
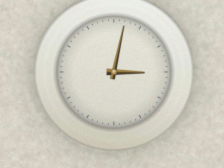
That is 3:02
